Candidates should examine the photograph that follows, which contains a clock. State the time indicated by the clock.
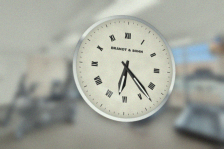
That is 6:23
